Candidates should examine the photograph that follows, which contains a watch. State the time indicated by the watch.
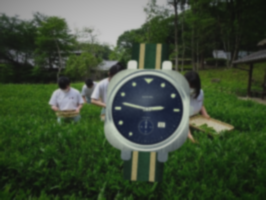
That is 2:47
